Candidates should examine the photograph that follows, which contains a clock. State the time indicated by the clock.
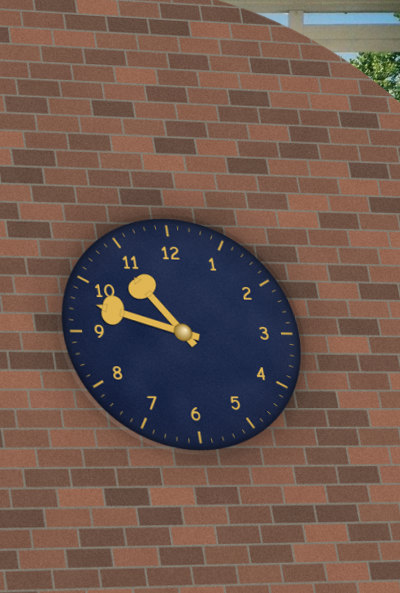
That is 10:48
